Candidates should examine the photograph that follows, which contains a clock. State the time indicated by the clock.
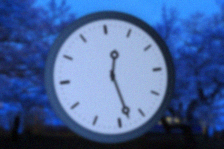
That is 12:28
